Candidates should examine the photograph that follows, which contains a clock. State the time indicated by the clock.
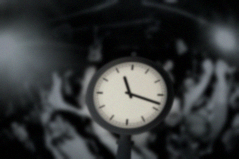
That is 11:18
